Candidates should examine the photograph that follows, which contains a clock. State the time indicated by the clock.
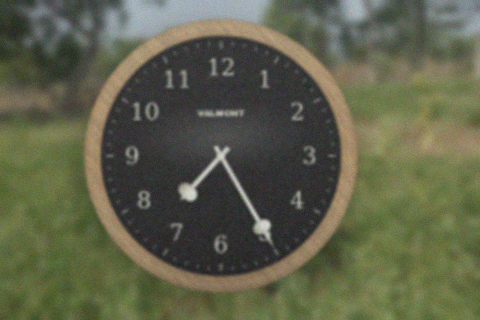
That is 7:25
